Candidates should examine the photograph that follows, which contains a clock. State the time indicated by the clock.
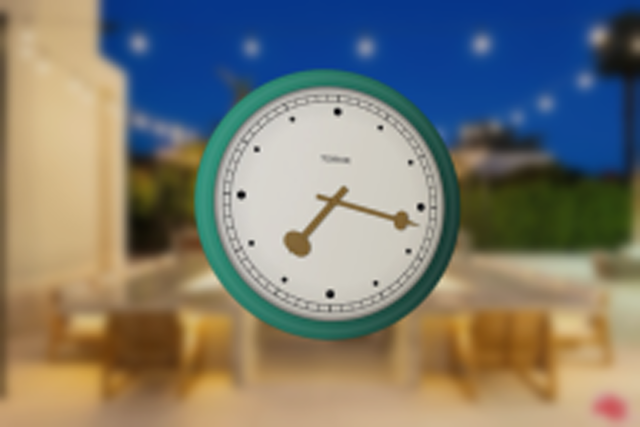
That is 7:17
